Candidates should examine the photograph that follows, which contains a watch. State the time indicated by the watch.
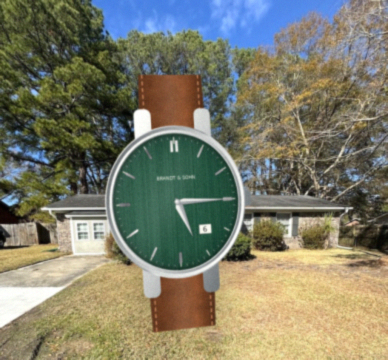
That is 5:15
